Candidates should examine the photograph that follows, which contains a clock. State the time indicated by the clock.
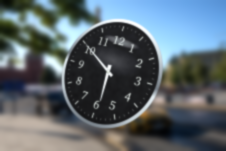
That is 5:50
